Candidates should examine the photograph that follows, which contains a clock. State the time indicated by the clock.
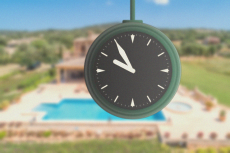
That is 9:55
